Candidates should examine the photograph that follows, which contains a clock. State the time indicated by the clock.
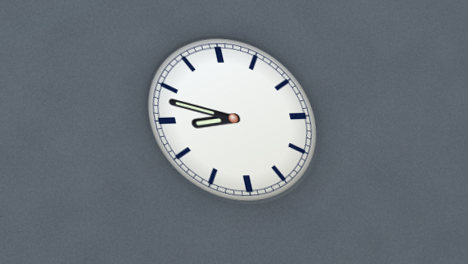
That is 8:48
